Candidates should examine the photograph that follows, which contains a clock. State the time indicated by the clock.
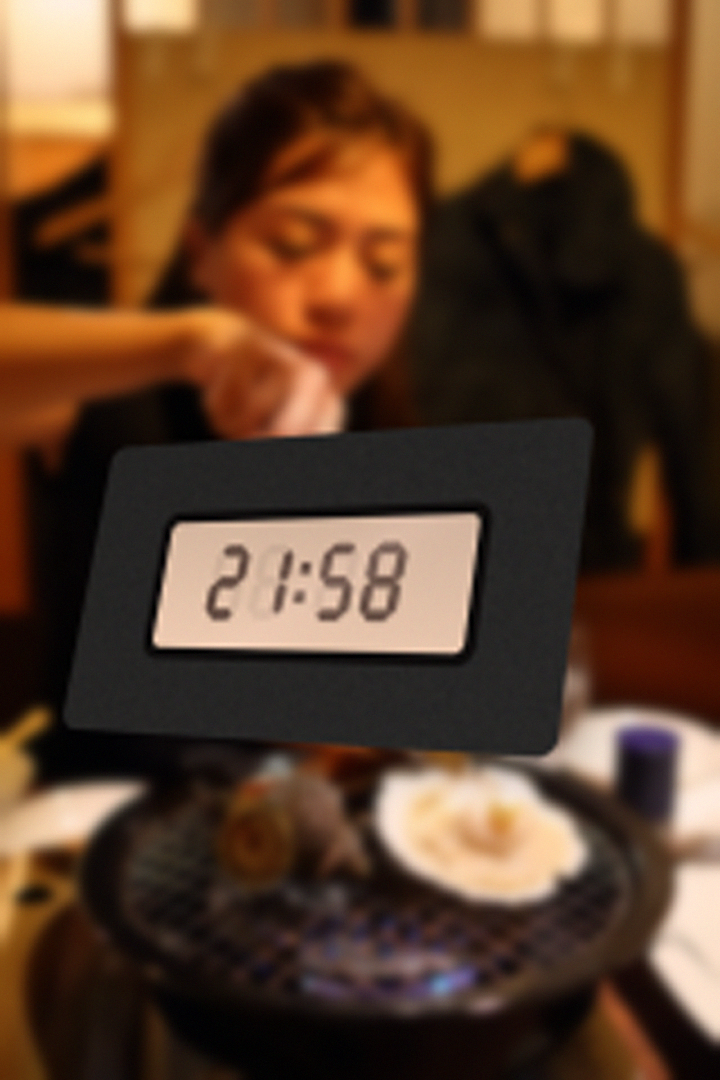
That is 21:58
